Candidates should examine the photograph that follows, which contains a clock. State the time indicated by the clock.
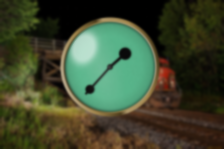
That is 1:37
